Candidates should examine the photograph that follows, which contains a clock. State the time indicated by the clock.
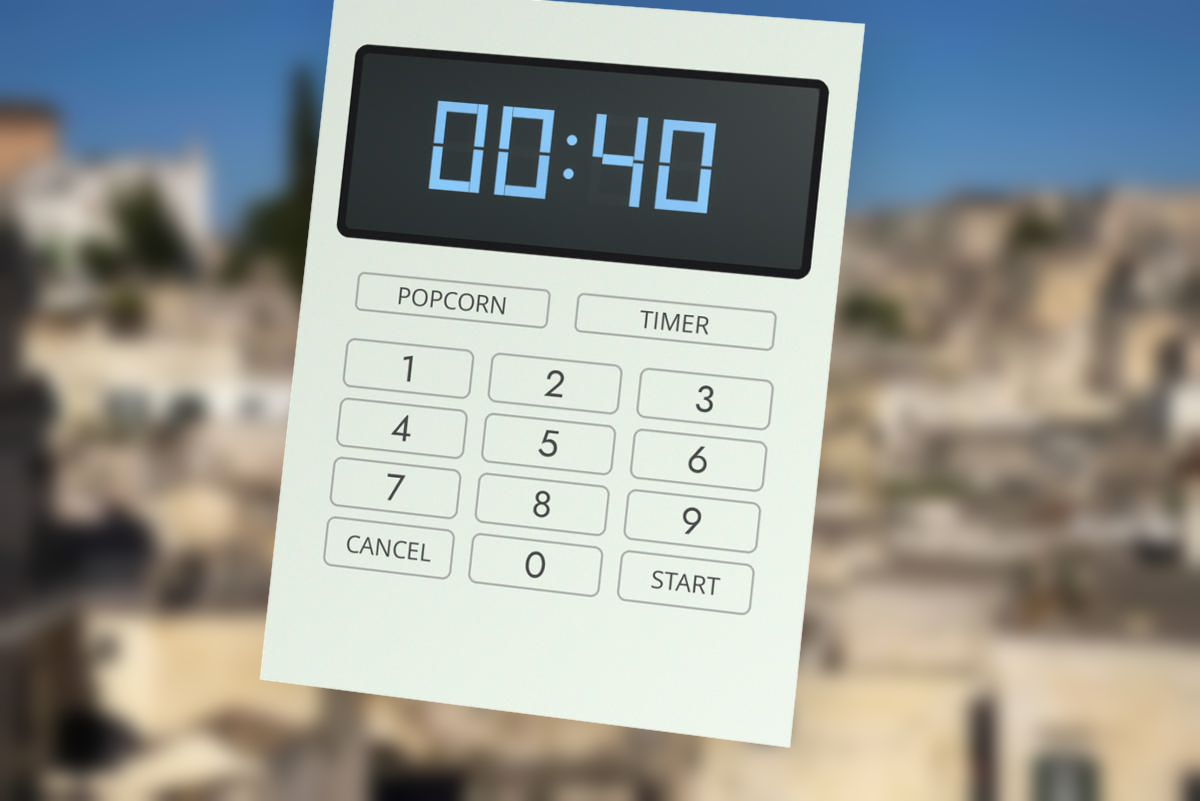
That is 0:40
